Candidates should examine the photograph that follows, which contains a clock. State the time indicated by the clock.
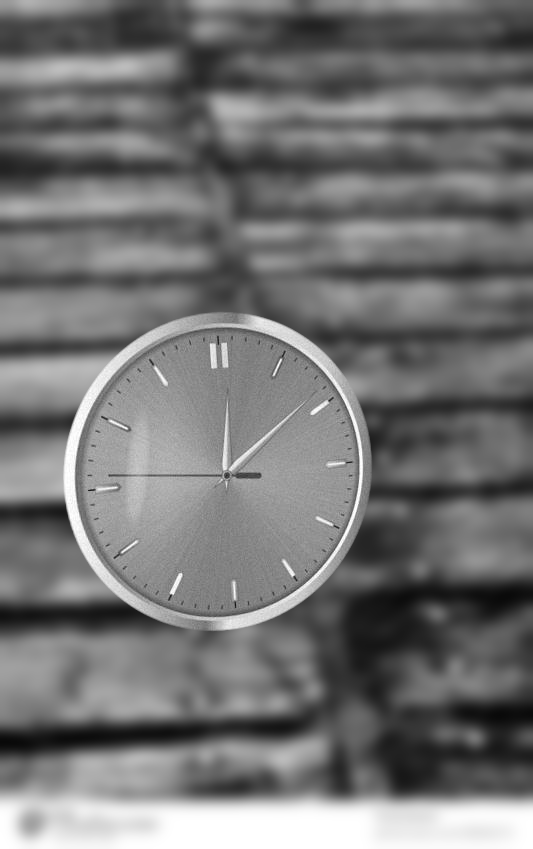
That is 12:08:46
